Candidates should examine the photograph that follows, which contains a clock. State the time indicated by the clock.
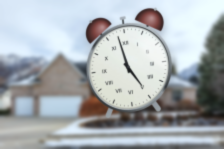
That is 4:58
